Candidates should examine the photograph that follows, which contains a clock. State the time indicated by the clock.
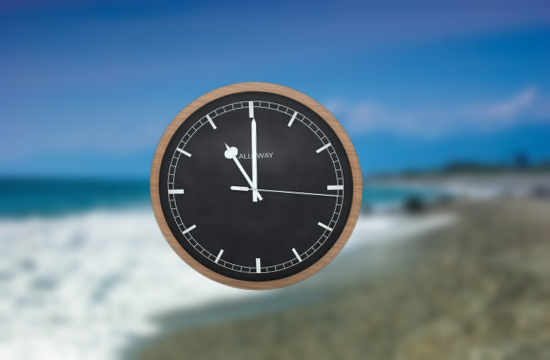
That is 11:00:16
